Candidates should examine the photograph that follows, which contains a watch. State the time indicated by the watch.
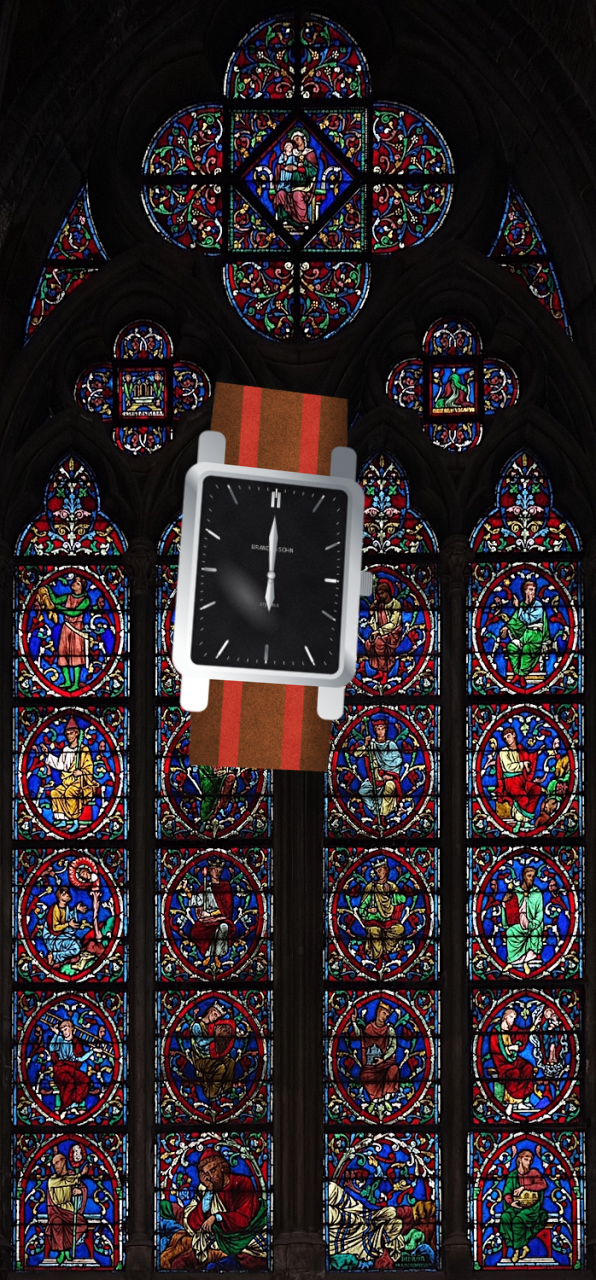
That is 6:00
